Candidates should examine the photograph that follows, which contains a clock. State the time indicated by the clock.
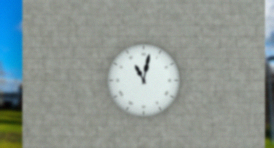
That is 11:02
